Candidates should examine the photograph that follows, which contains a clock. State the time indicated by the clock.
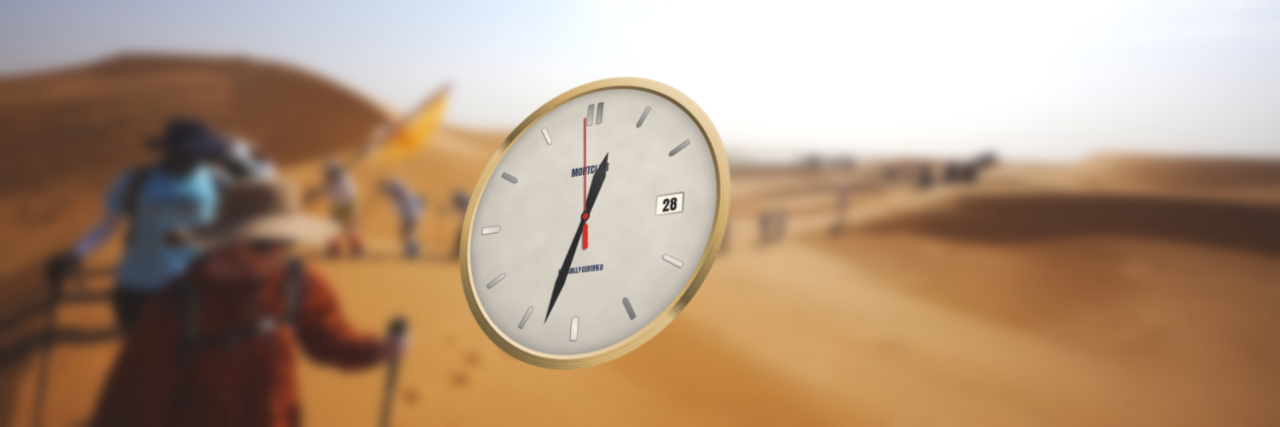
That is 12:32:59
